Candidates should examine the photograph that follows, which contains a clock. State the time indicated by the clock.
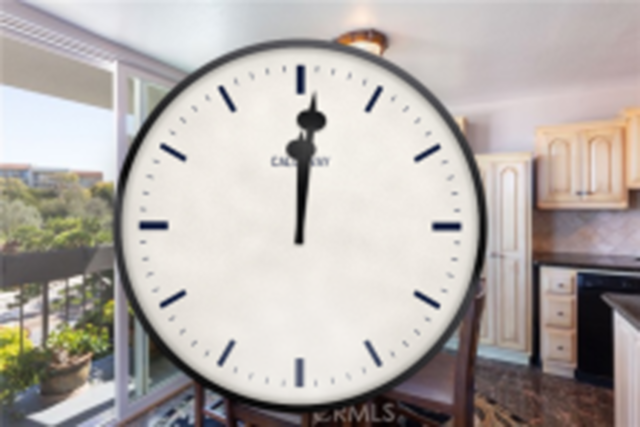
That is 12:01
